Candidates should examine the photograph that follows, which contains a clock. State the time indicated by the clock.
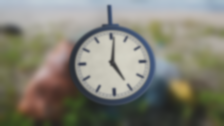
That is 5:01
